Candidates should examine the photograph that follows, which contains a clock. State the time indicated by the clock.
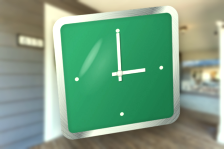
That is 3:00
